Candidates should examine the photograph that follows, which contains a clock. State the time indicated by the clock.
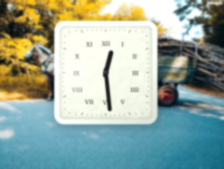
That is 12:29
